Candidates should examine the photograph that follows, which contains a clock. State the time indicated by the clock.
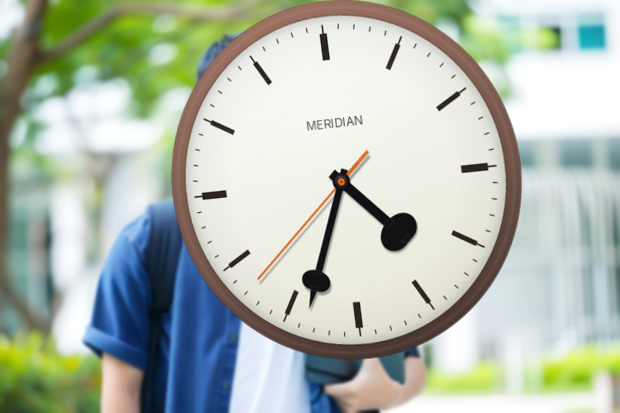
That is 4:33:38
